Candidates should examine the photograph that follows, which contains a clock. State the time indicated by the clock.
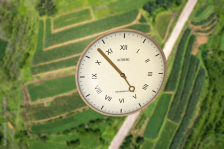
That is 4:53
